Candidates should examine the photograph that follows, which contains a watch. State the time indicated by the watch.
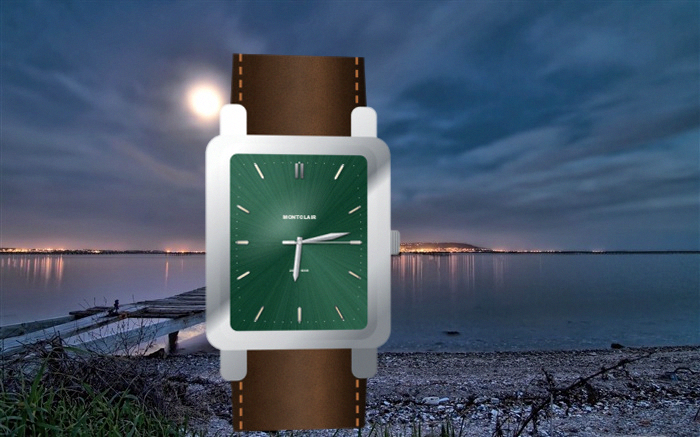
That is 6:13:15
